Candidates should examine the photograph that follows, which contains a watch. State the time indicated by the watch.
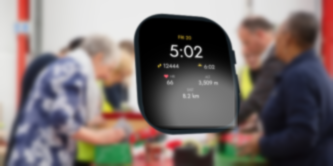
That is 5:02
